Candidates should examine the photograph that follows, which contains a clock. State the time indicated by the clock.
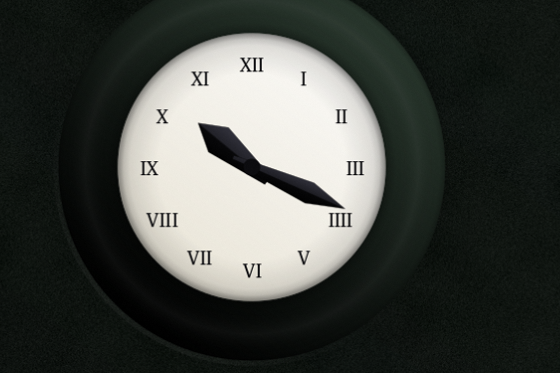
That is 10:19
